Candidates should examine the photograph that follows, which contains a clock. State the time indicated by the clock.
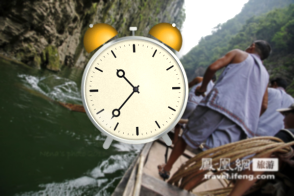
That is 10:37
